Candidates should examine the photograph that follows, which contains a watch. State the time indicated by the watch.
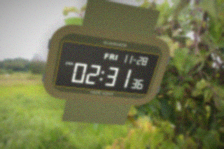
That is 2:31
